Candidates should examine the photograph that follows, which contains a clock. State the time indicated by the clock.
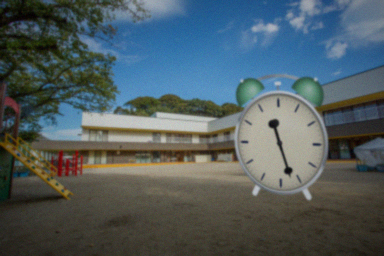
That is 11:27
